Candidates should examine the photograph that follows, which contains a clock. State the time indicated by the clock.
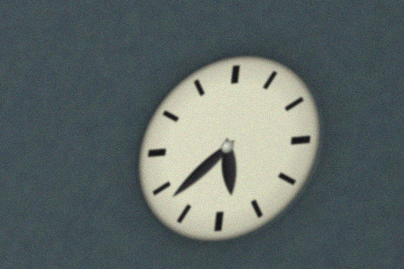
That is 5:38
